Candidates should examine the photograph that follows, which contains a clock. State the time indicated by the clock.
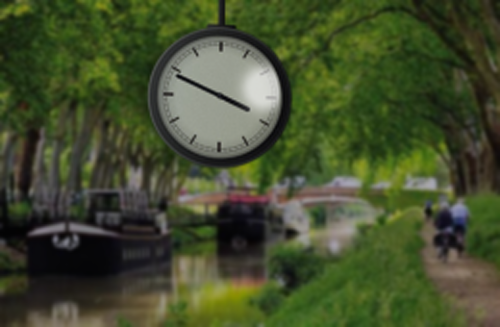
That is 3:49
